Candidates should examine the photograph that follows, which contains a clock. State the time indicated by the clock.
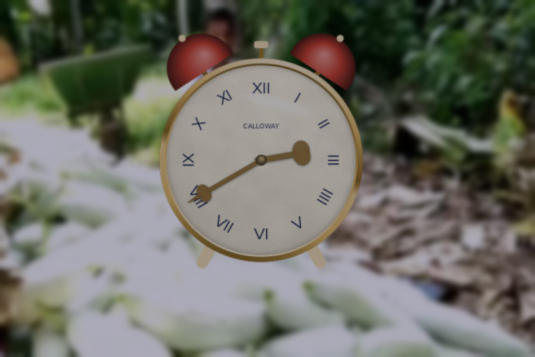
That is 2:40
